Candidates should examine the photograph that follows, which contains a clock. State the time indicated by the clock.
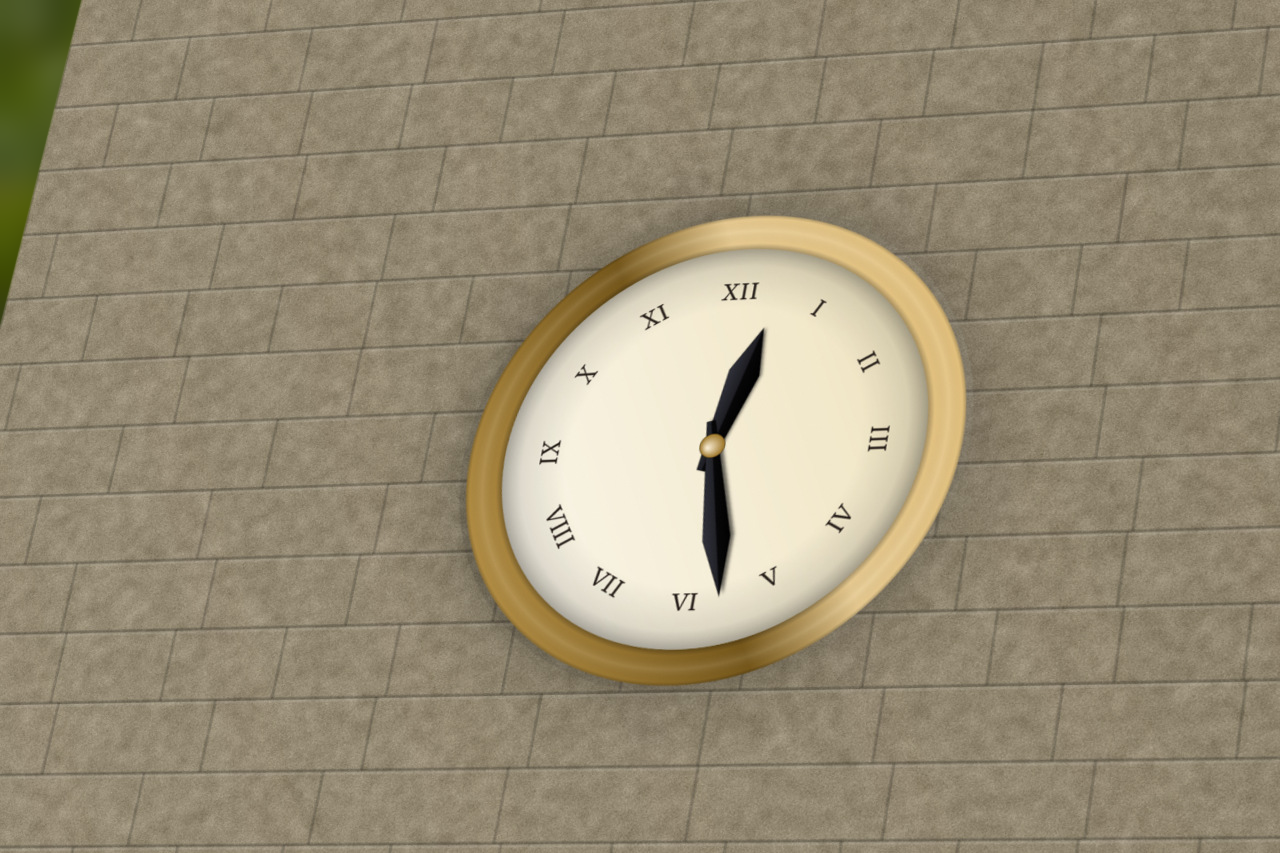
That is 12:28
